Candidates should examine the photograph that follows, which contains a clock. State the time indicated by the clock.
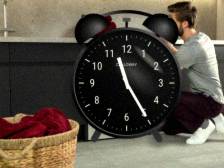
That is 11:25
